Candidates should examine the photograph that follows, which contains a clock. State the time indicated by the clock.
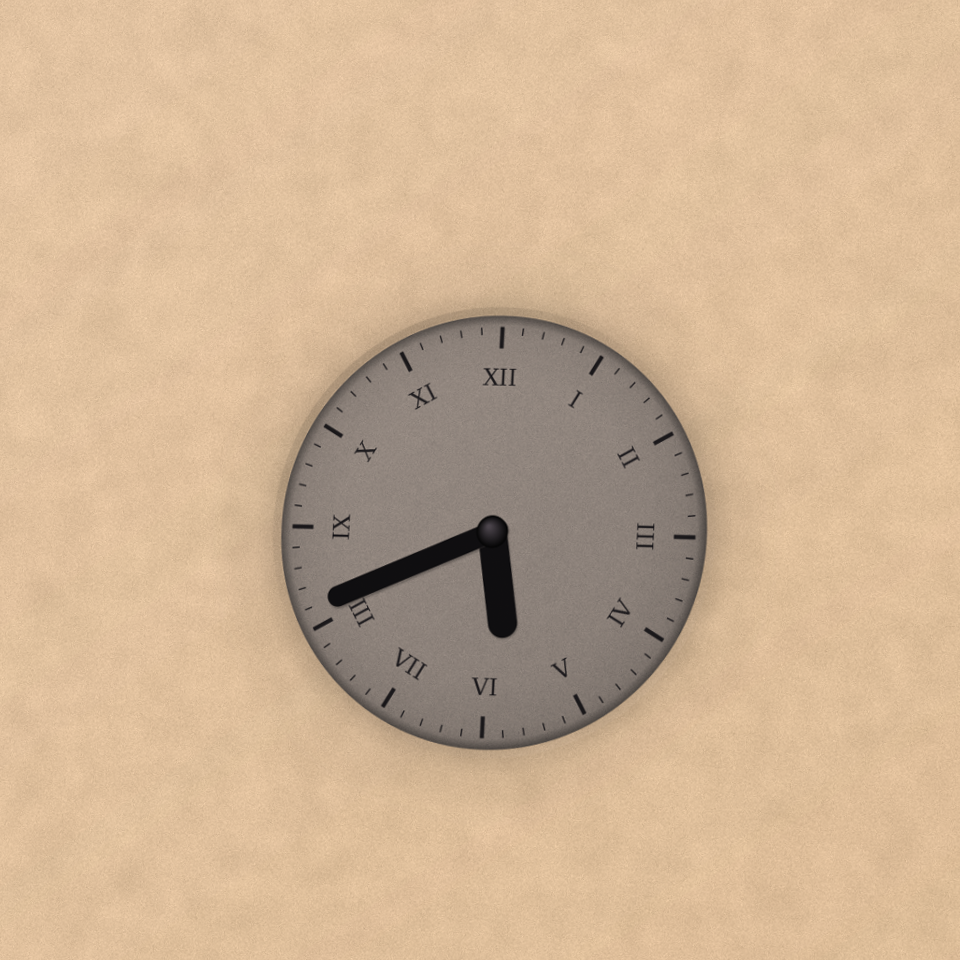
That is 5:41
